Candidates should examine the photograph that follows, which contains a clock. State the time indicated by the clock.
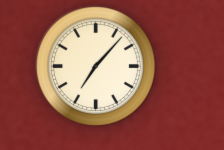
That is 7:07
